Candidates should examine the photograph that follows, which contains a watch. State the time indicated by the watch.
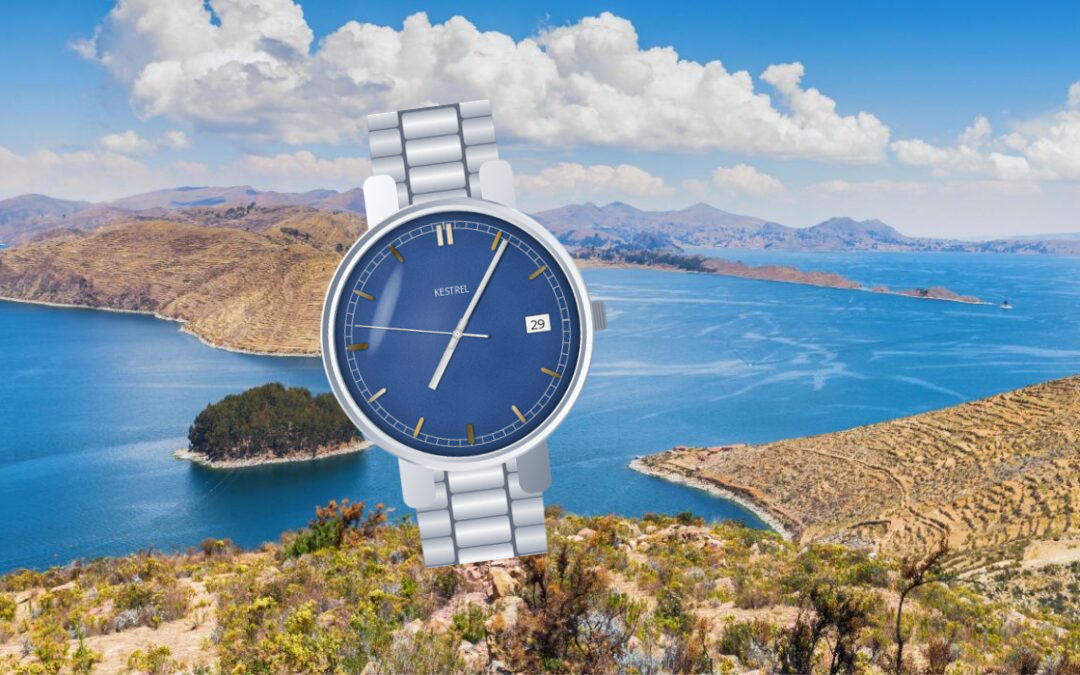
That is 7:05:47
